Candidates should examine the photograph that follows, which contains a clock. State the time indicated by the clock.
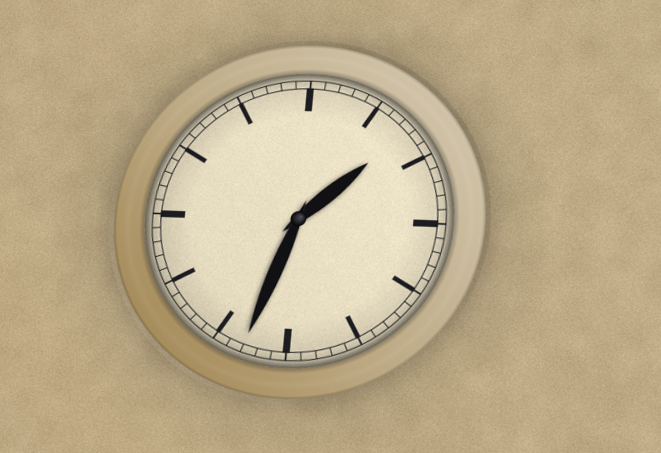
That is 1:33
